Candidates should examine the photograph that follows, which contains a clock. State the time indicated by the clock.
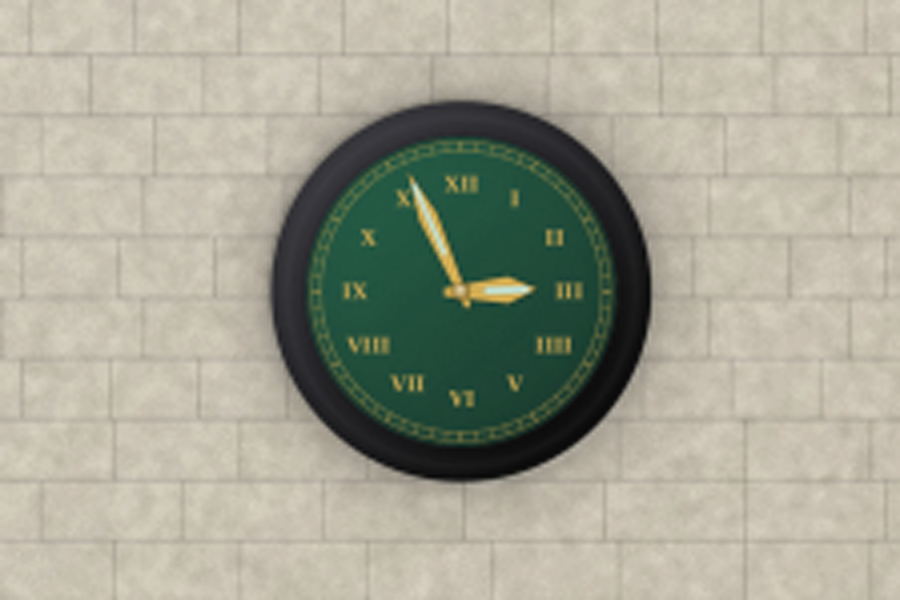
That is 2:56
